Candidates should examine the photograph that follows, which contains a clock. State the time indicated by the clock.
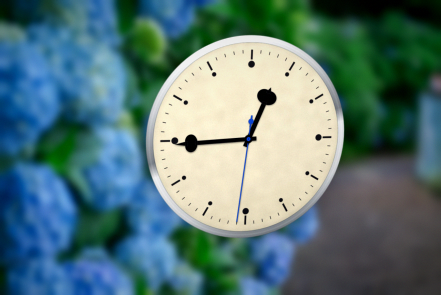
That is 12:44:31
